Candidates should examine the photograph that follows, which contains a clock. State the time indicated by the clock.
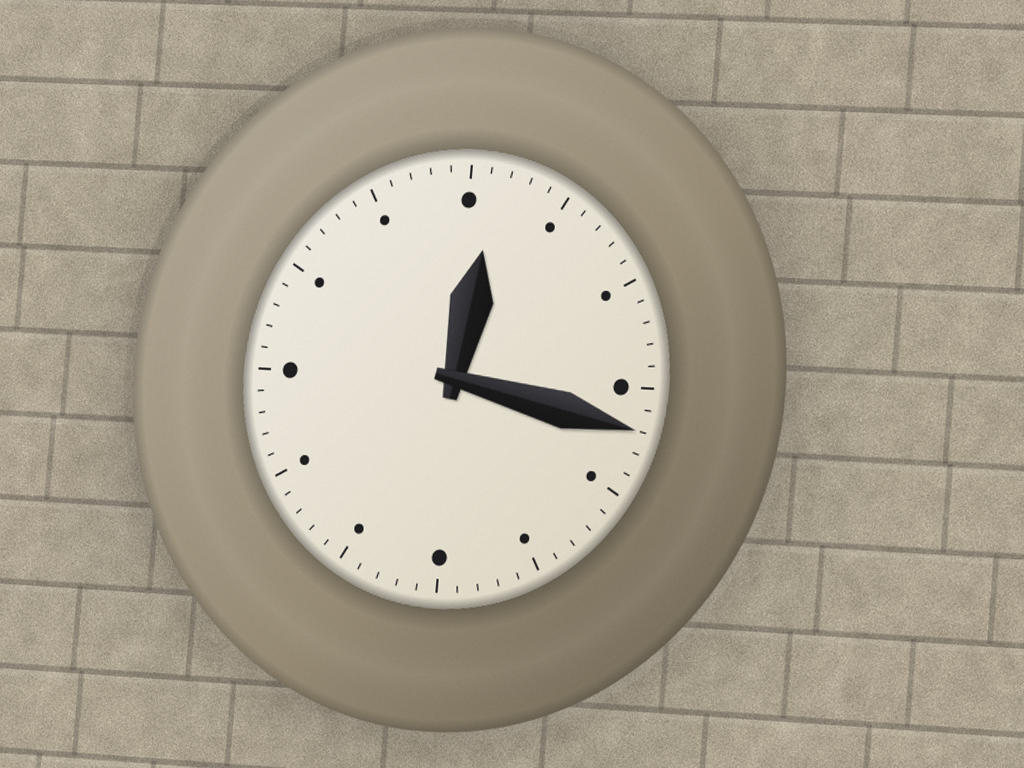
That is 12:17
